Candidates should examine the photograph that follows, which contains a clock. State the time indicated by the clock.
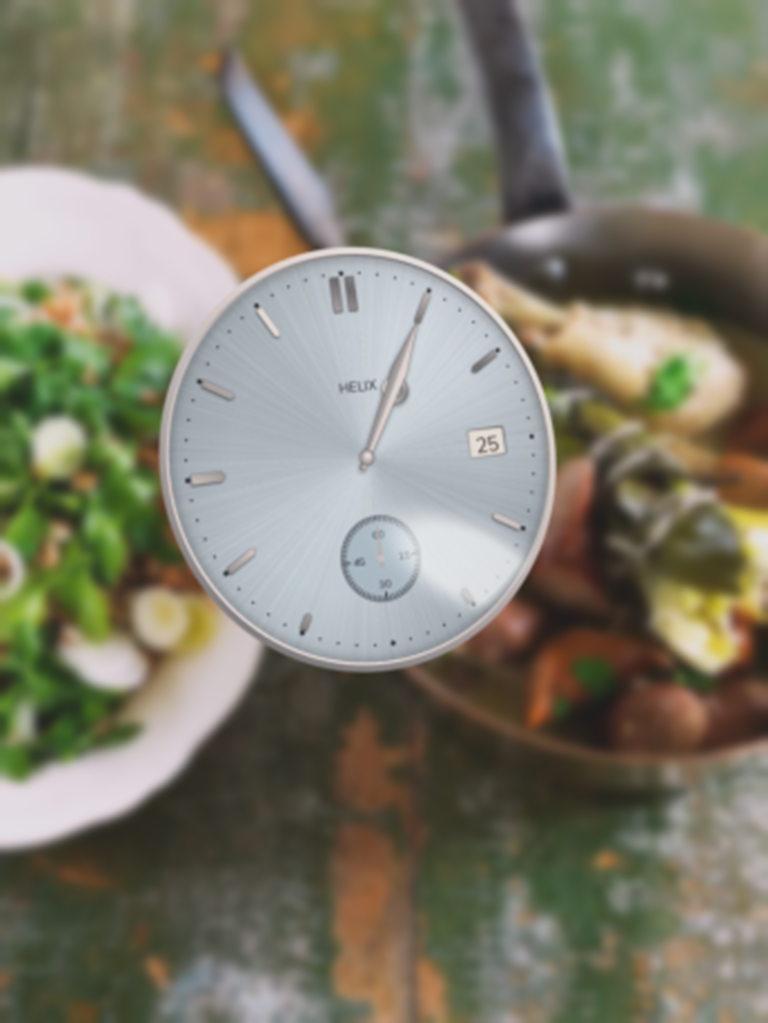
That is 1:05
